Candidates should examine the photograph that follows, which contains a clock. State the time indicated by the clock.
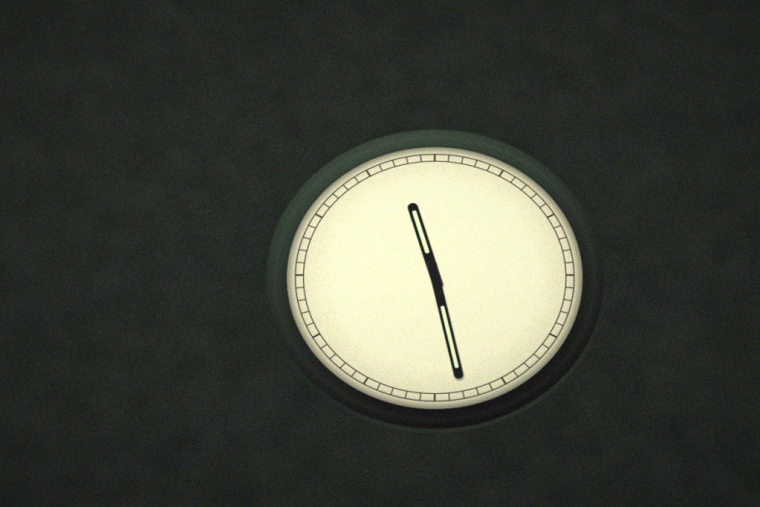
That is 11:28
